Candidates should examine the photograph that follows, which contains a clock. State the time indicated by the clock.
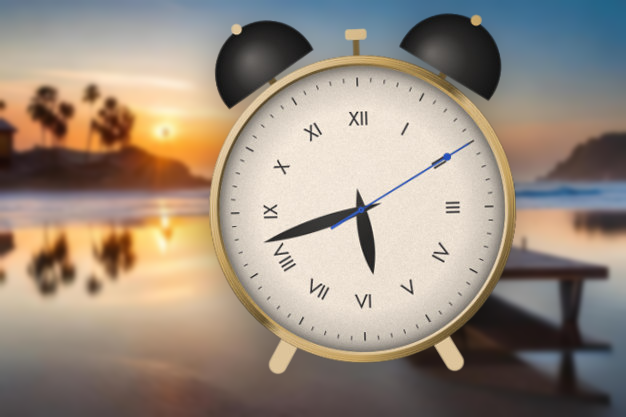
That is 5:42:10
